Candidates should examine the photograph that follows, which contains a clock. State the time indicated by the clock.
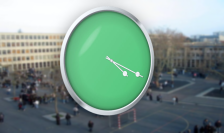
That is 4:19
